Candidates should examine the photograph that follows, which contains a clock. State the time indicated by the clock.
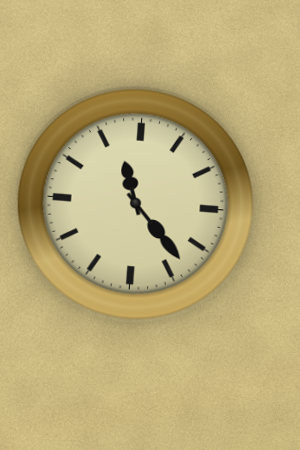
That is 11:23
